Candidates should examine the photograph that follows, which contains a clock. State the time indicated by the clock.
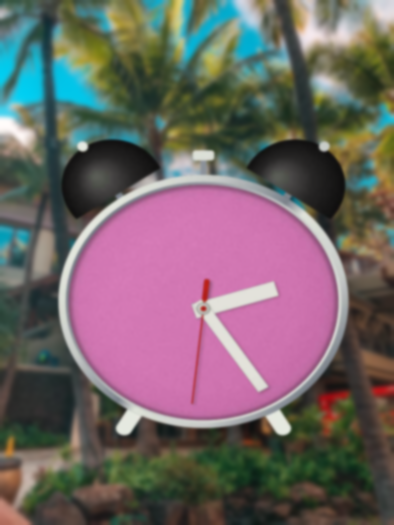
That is 2:24:31
